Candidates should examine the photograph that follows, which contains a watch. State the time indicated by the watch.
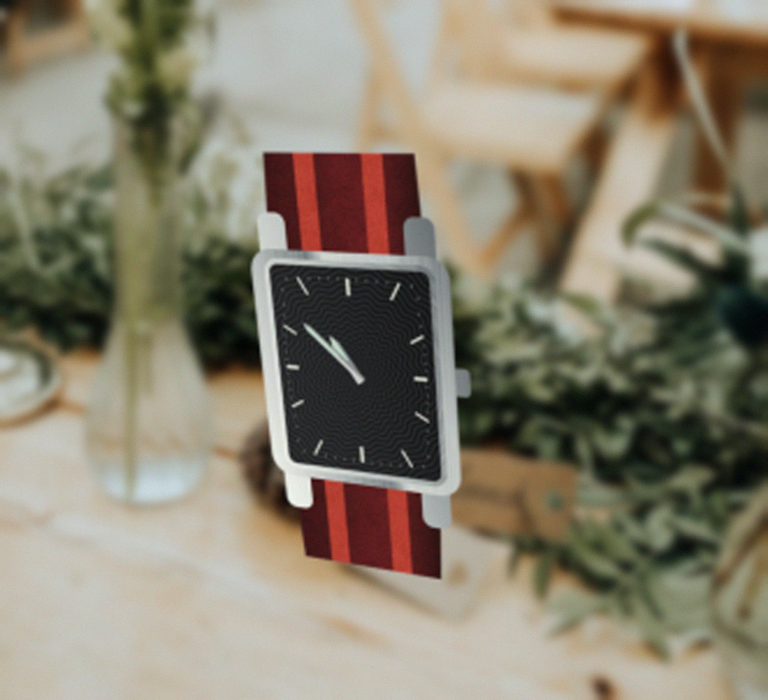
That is 10:52
